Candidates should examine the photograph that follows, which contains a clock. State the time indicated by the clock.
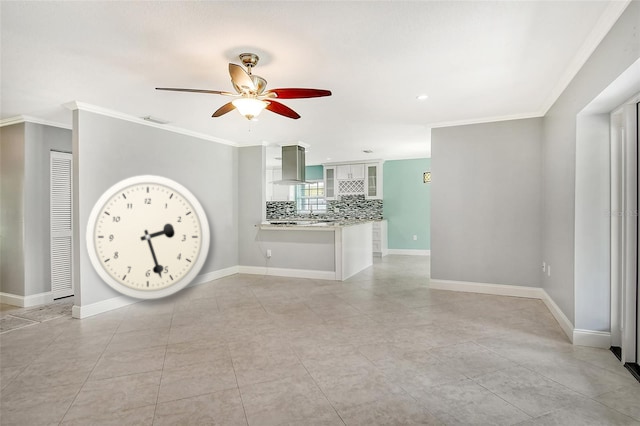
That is 2:27
